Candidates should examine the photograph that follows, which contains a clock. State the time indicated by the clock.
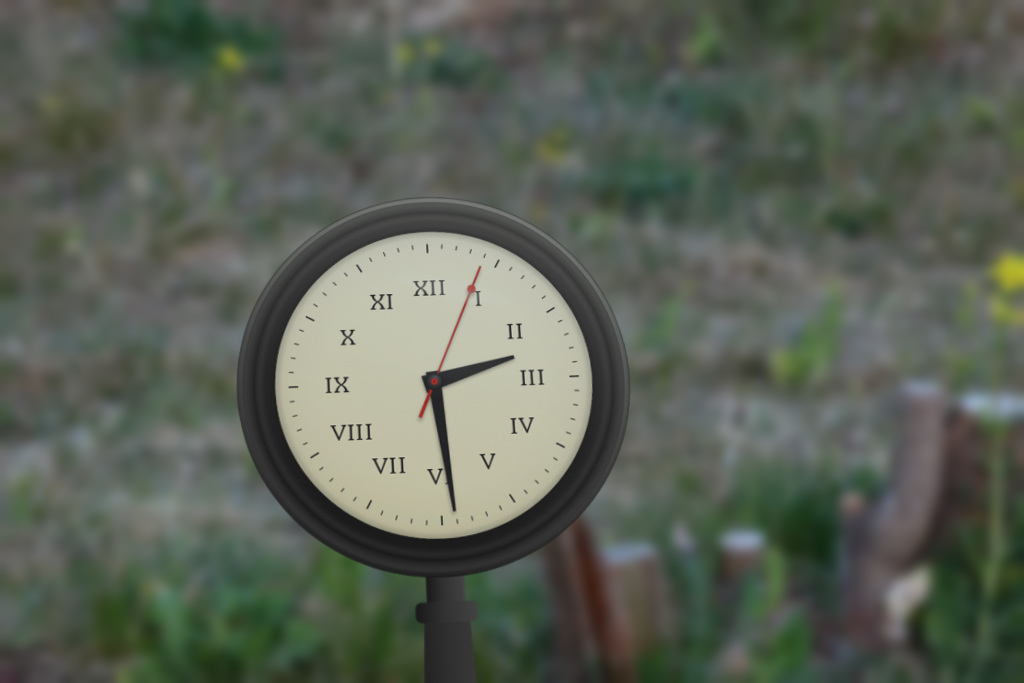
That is 2:29:04
